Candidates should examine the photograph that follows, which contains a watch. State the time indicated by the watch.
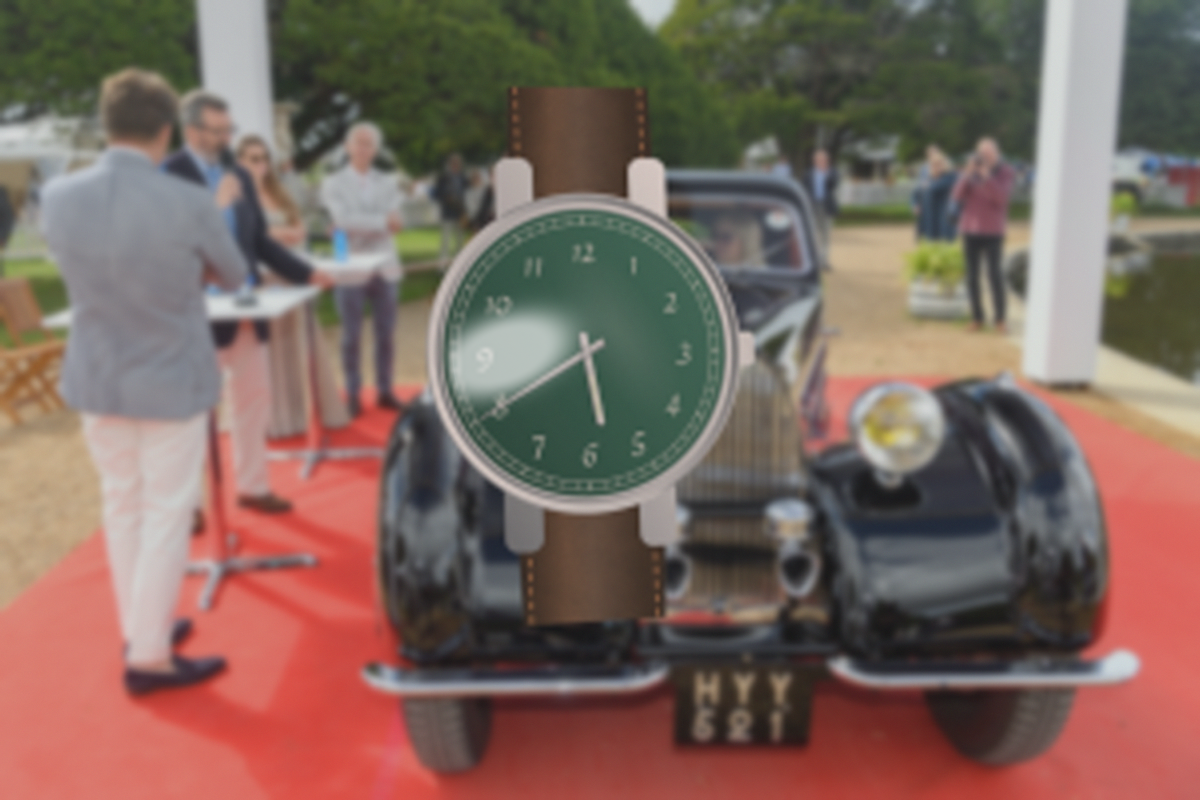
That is 5:40
